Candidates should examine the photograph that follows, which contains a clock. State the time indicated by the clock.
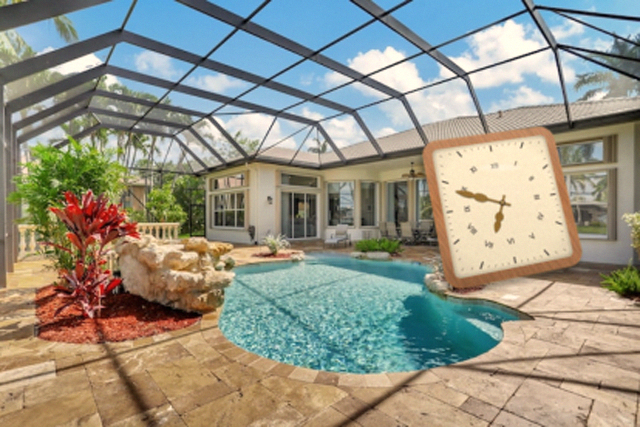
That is 6:49
